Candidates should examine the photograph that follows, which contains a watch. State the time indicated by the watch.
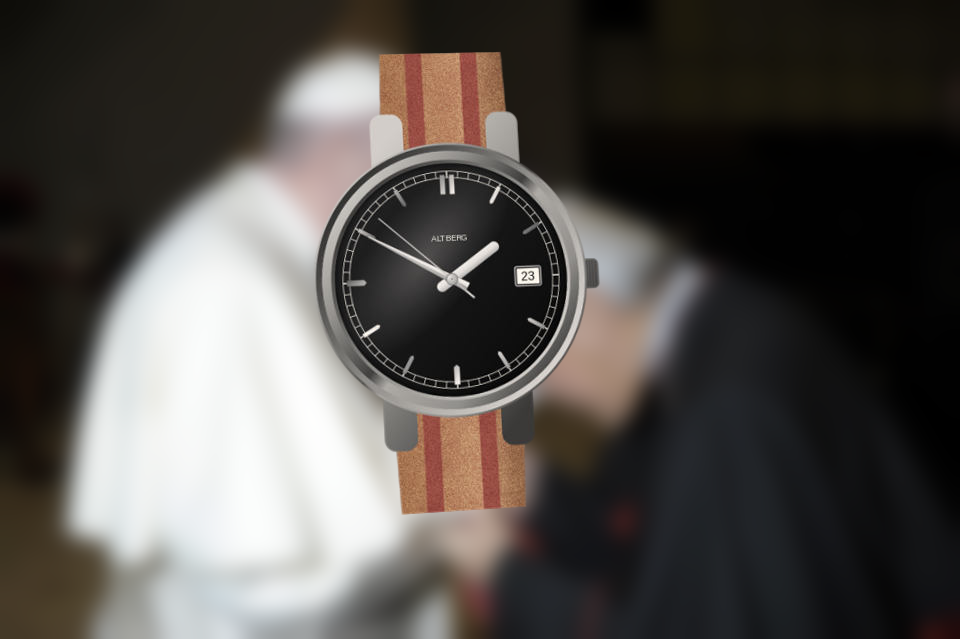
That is 1:49:52
